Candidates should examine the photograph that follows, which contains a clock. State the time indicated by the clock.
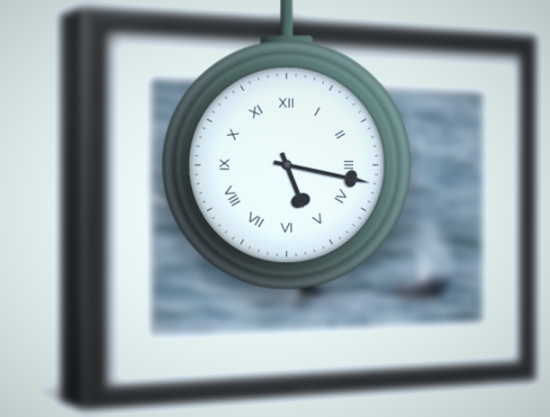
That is 5:17
